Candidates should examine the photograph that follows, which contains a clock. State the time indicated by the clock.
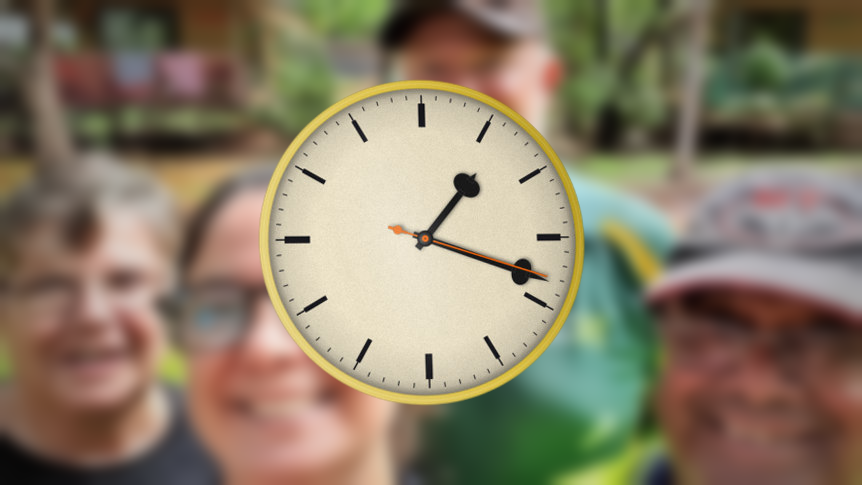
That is 1:18:18
